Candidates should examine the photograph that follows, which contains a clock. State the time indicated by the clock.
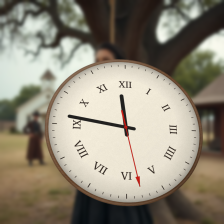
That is 11:46:28
